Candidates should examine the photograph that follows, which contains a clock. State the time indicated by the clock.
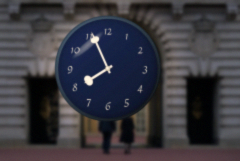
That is 7:56
